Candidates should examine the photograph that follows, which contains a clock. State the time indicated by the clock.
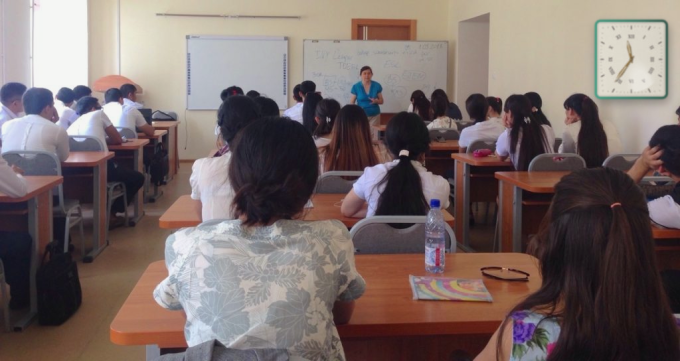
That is 11:36
